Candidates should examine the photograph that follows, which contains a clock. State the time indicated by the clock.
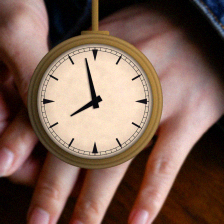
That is 7:58
